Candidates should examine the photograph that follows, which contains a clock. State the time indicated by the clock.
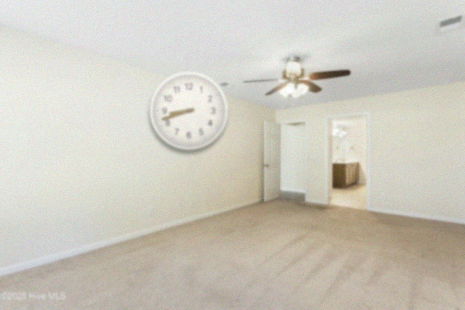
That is 8:42
